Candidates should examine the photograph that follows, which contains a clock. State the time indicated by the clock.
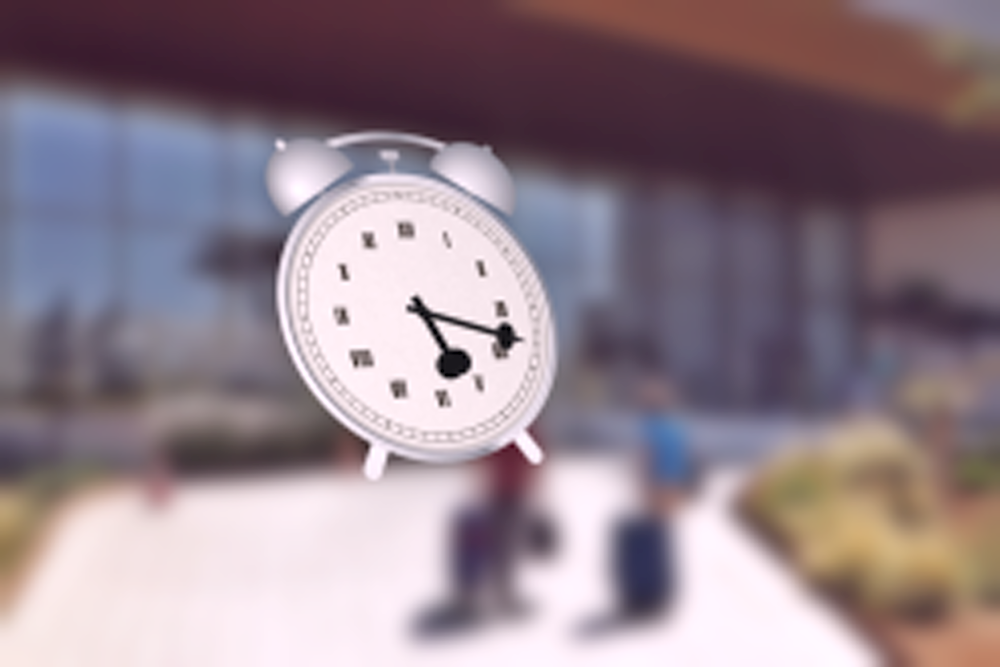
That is 5:18
